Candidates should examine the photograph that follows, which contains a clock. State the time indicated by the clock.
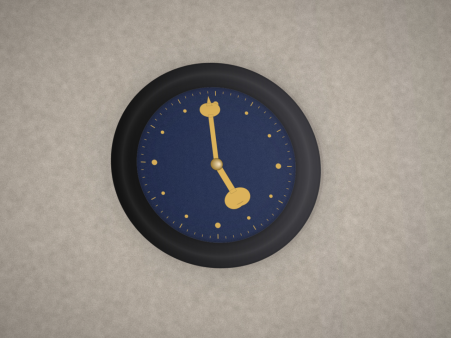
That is 4:59
